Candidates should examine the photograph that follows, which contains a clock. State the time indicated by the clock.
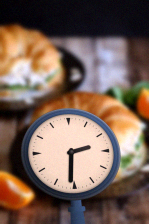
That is 2:31
